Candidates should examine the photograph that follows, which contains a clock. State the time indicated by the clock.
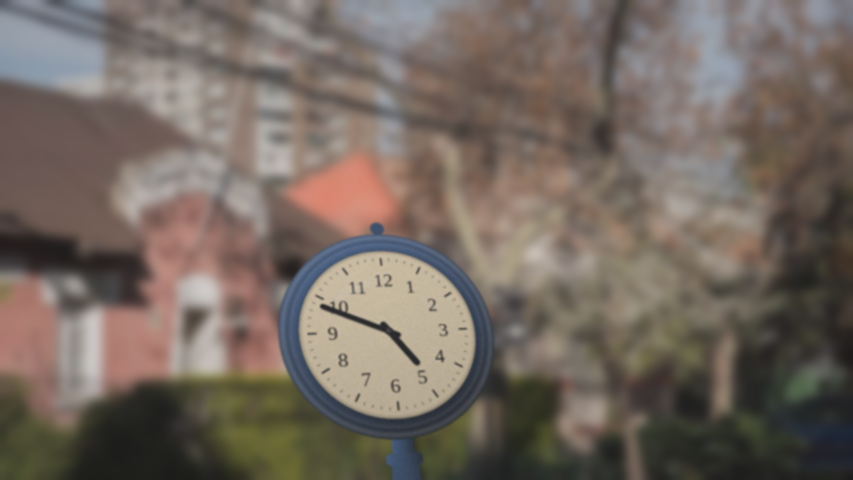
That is 4:49
